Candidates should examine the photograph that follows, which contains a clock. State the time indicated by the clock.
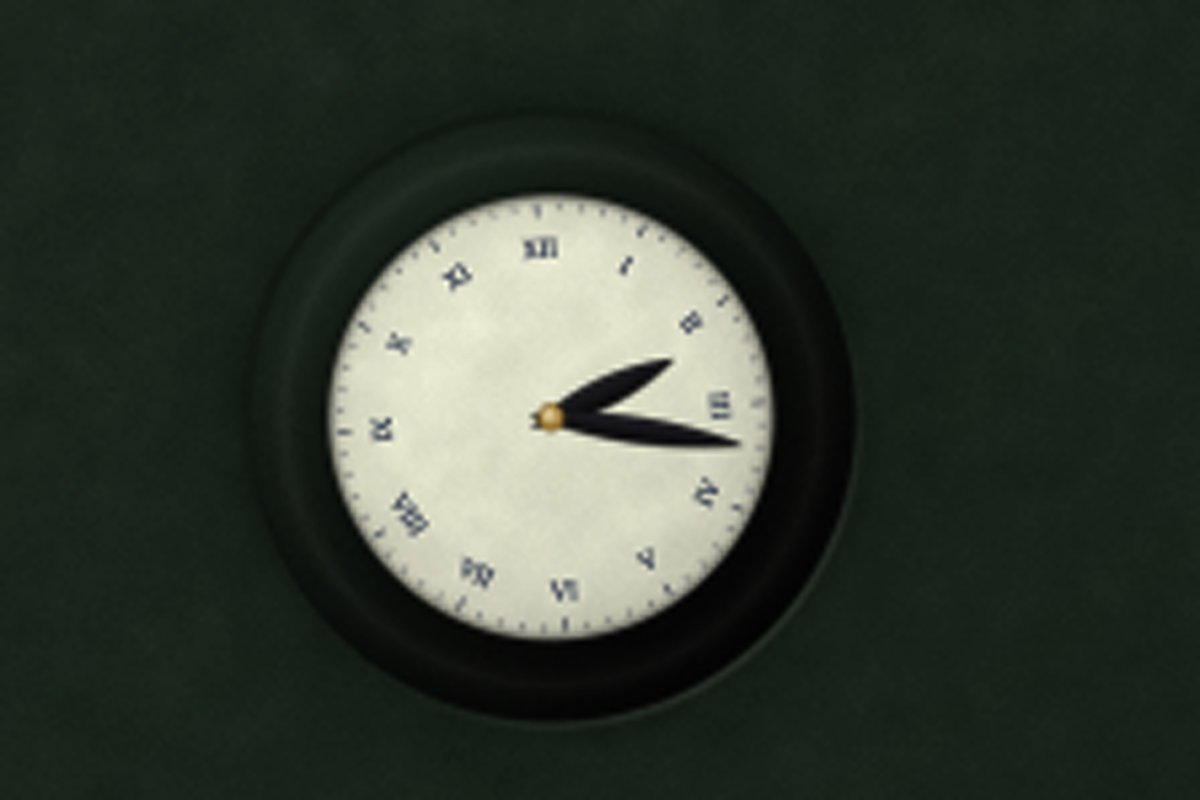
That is 2:17
